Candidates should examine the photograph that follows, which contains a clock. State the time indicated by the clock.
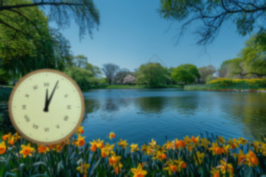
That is 12:04
